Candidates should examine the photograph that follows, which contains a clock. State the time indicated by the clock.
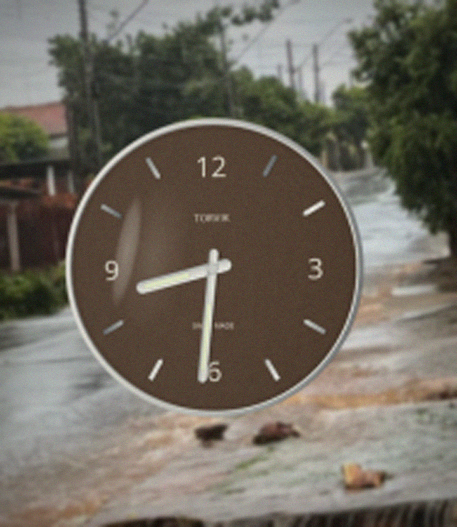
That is 8:31
